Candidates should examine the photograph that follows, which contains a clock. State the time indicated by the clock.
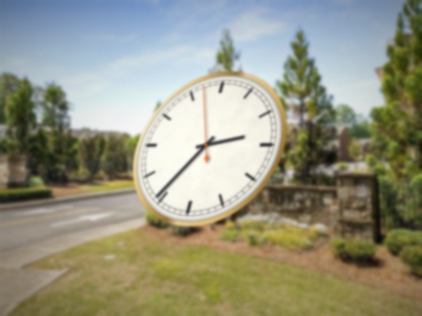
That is 2:35:57
